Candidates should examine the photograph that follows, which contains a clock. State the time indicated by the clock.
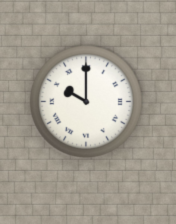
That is 10:00
